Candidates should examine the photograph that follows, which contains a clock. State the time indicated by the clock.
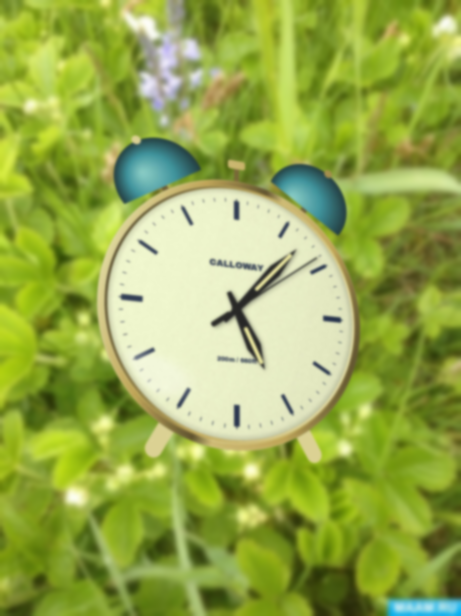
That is 5:07:09
